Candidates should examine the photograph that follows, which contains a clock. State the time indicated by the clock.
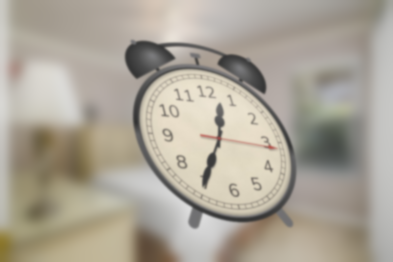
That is 12:35:16
